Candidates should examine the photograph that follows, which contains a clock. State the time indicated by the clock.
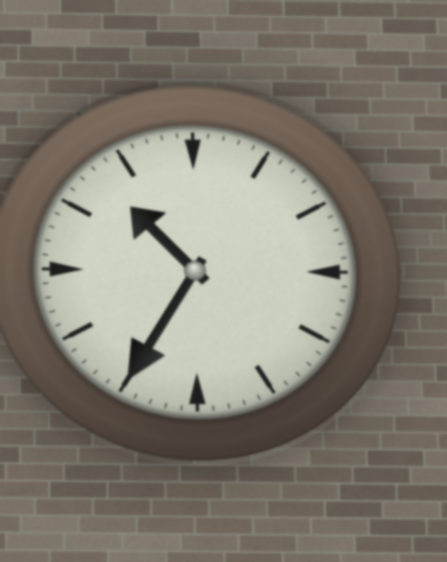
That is 10:35
